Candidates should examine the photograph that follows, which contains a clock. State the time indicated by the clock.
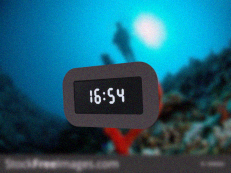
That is 16:54
